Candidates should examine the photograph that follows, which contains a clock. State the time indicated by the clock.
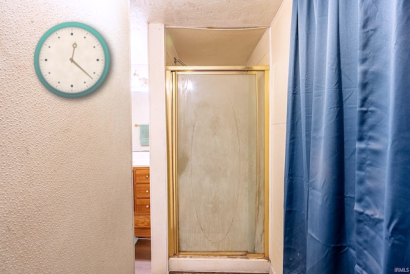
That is 12:22
